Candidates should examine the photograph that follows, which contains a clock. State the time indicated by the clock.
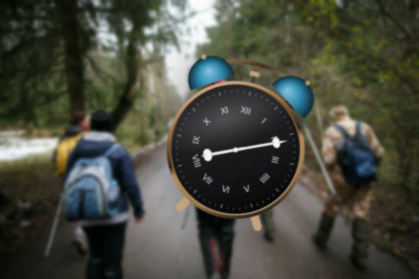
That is 8:11
